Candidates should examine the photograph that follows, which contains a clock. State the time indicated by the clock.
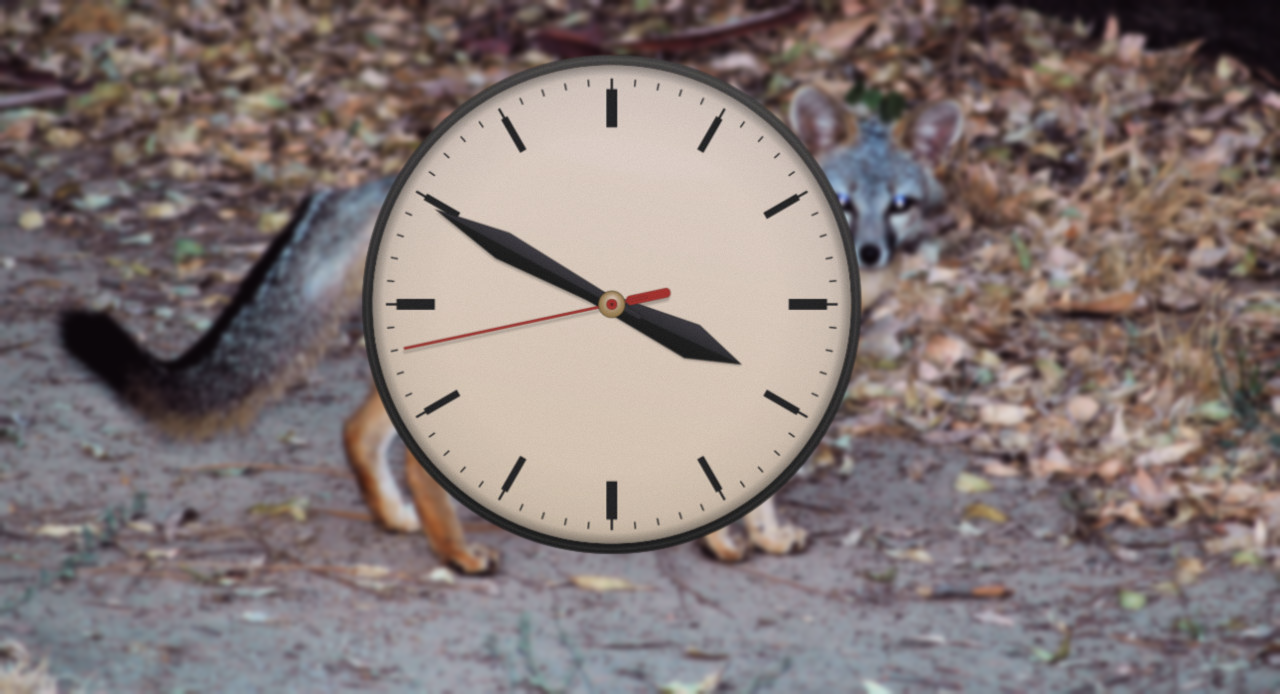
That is 3:49:43
